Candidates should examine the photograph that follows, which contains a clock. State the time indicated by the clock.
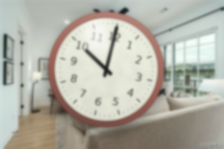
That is 10:00
